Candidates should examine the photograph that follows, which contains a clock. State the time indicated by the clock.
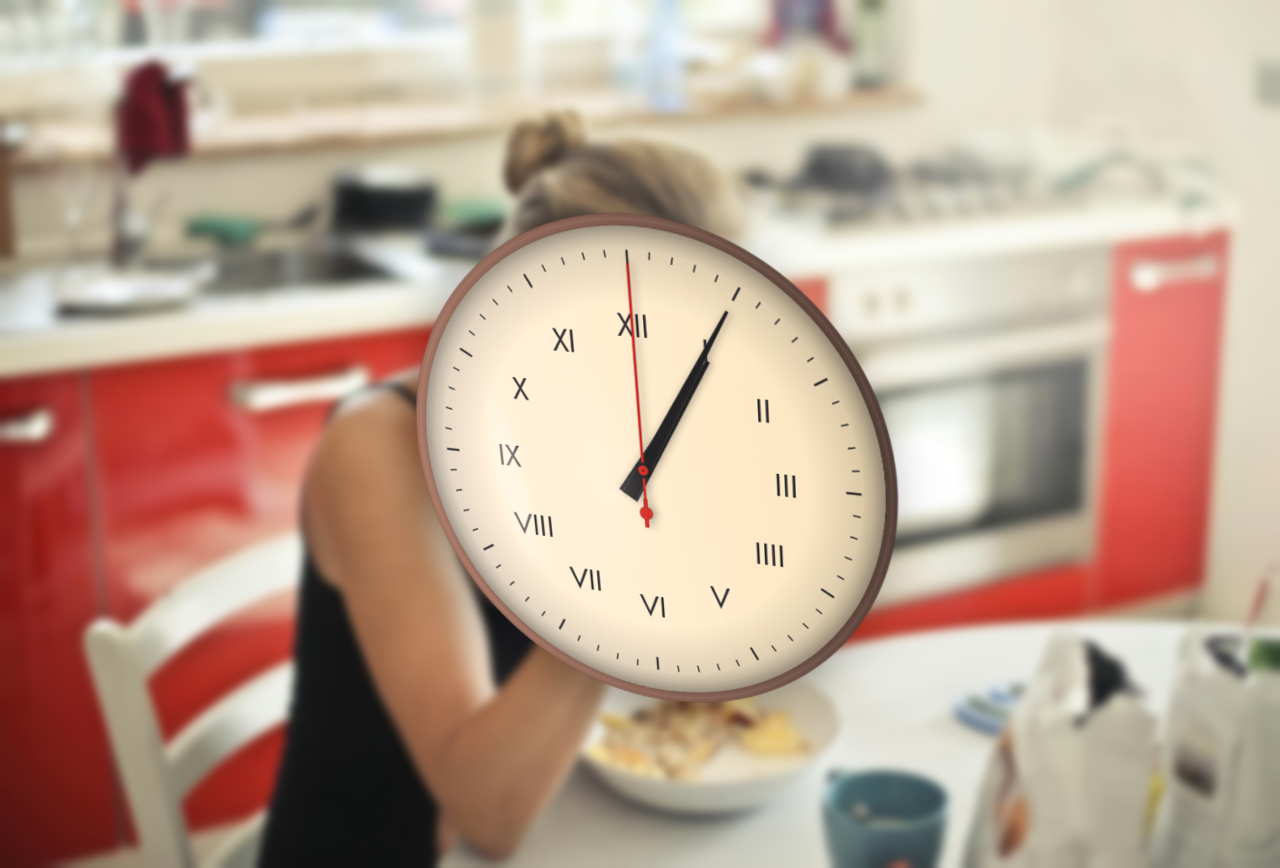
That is 1:05:00
